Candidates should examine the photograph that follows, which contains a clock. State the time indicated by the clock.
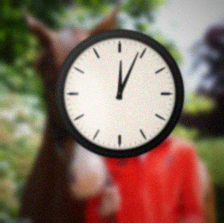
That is 12:04
